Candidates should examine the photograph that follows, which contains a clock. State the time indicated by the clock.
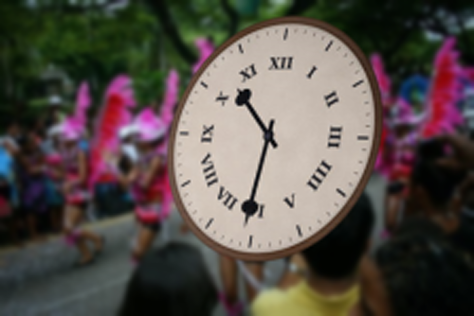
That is 10:31
